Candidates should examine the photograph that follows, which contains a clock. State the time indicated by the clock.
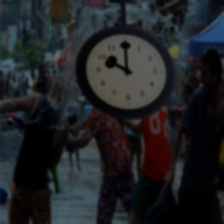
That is 10:00
